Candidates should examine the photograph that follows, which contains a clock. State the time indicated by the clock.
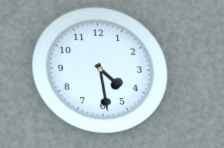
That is 4:29
